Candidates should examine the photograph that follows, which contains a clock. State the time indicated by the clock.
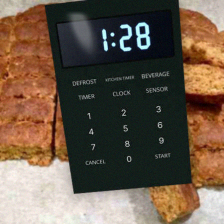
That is 1:28
